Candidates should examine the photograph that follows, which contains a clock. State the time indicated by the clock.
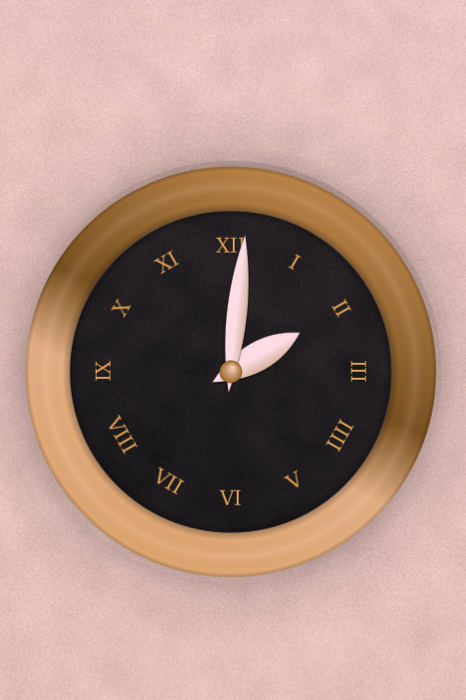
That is 2:01
